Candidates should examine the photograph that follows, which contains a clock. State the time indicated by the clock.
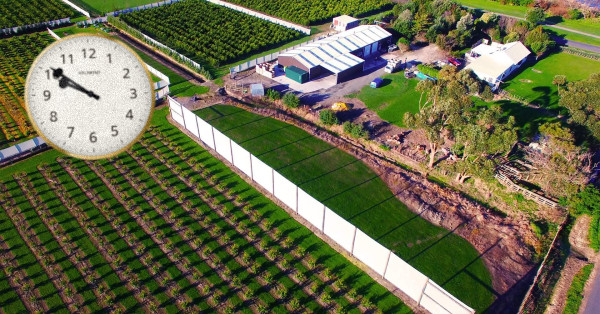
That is 9:51
